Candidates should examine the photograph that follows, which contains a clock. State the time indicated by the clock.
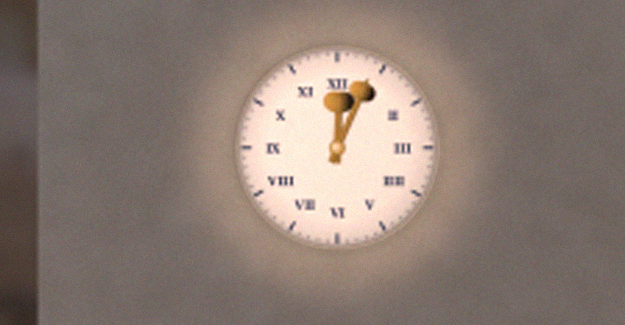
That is 12:04
